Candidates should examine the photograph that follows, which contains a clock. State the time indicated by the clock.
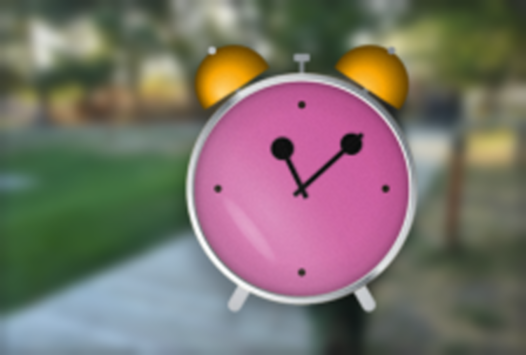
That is 11:08
